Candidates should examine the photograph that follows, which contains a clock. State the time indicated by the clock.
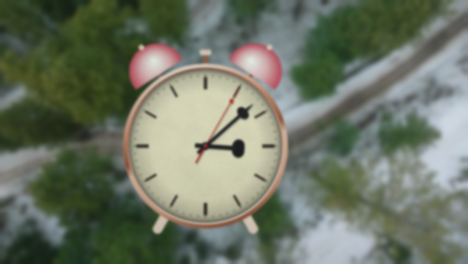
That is 3:08:05
